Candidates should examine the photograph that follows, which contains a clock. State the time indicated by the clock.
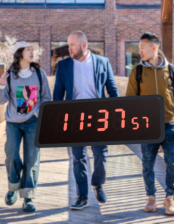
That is 11:37:57
